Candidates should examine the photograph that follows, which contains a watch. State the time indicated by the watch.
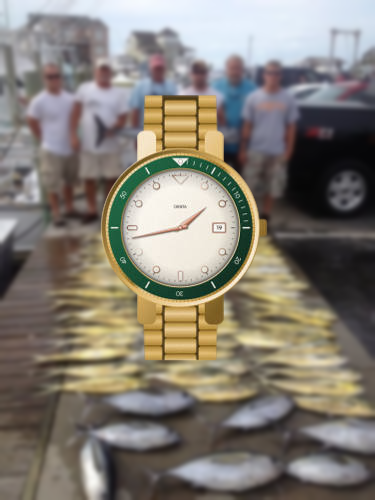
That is 1:43
